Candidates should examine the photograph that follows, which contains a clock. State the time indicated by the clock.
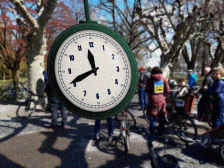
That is 11:41
